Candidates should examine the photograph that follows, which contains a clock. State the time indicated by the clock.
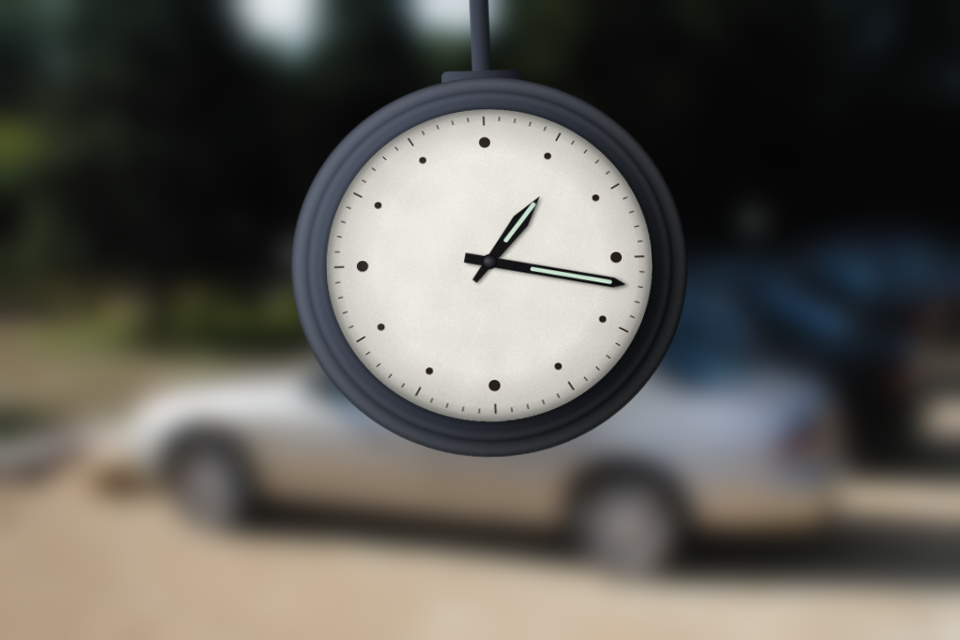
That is 1:17
